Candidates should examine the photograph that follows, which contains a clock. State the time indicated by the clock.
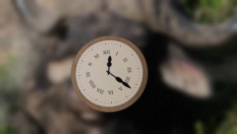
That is 12:22
